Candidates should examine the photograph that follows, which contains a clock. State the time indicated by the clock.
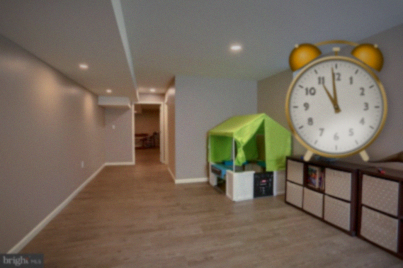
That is 10:59
